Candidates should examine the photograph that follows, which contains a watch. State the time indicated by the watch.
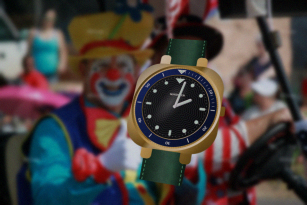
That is 2:02
